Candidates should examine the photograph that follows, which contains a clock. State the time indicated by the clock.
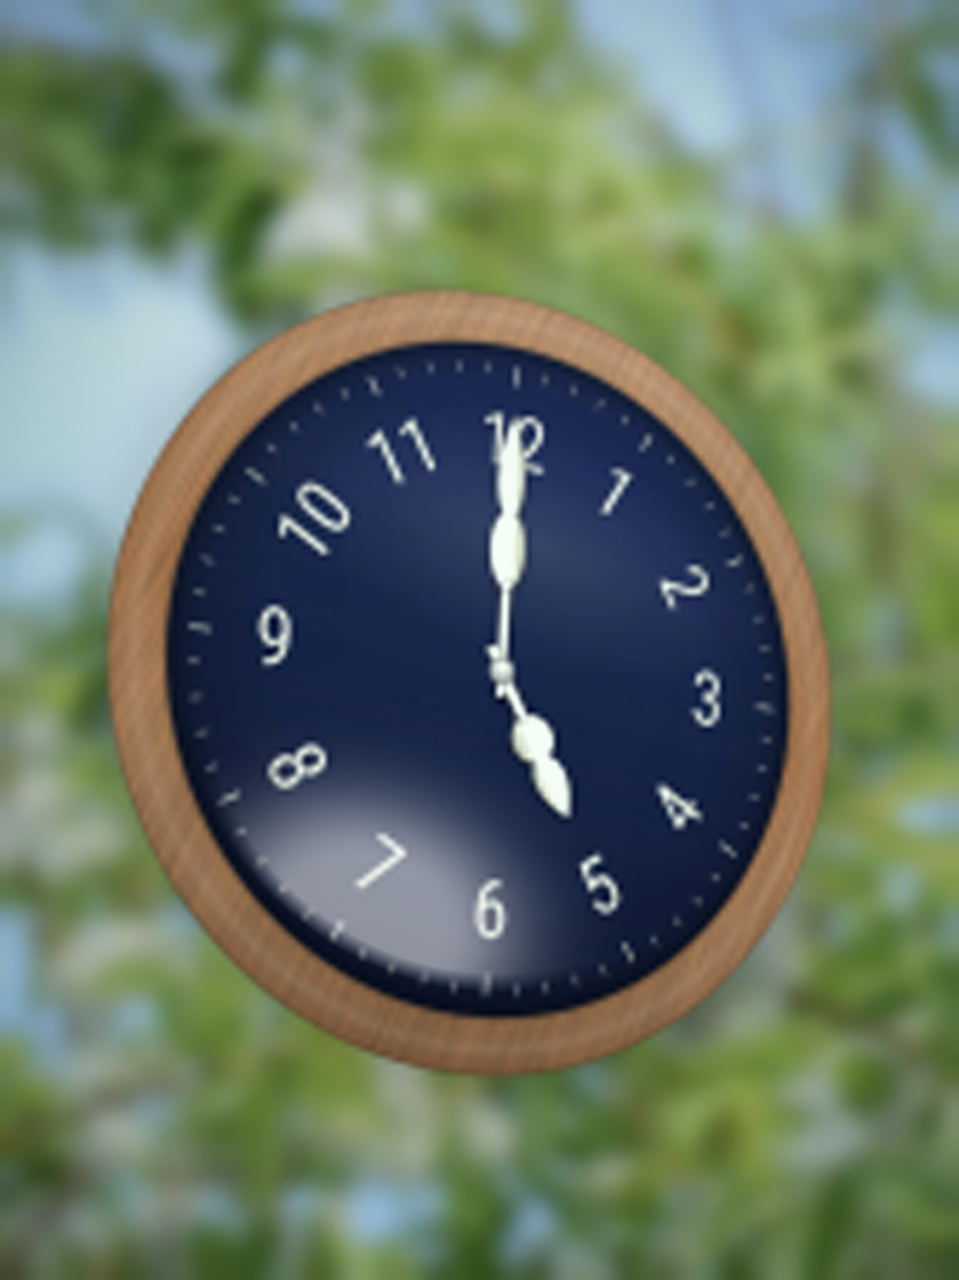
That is 5:00
